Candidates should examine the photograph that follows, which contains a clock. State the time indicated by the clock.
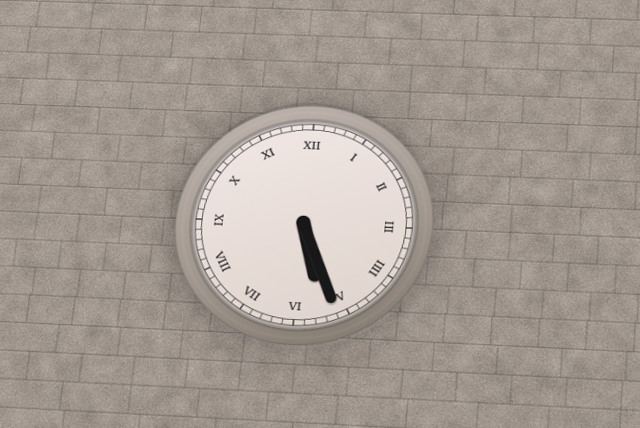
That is 5:26
